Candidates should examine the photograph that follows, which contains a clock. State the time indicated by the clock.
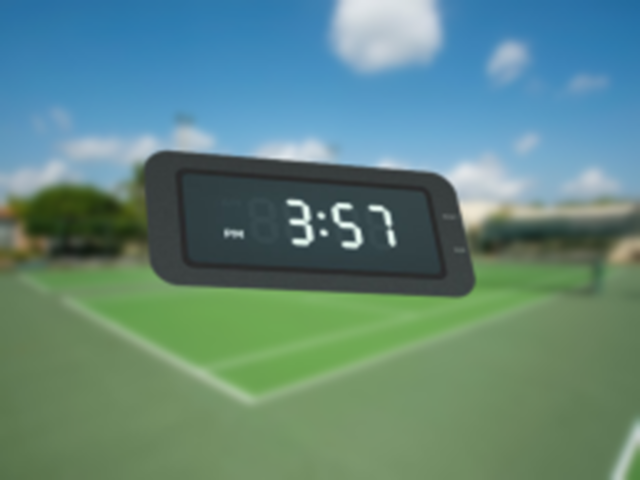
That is 3:57
